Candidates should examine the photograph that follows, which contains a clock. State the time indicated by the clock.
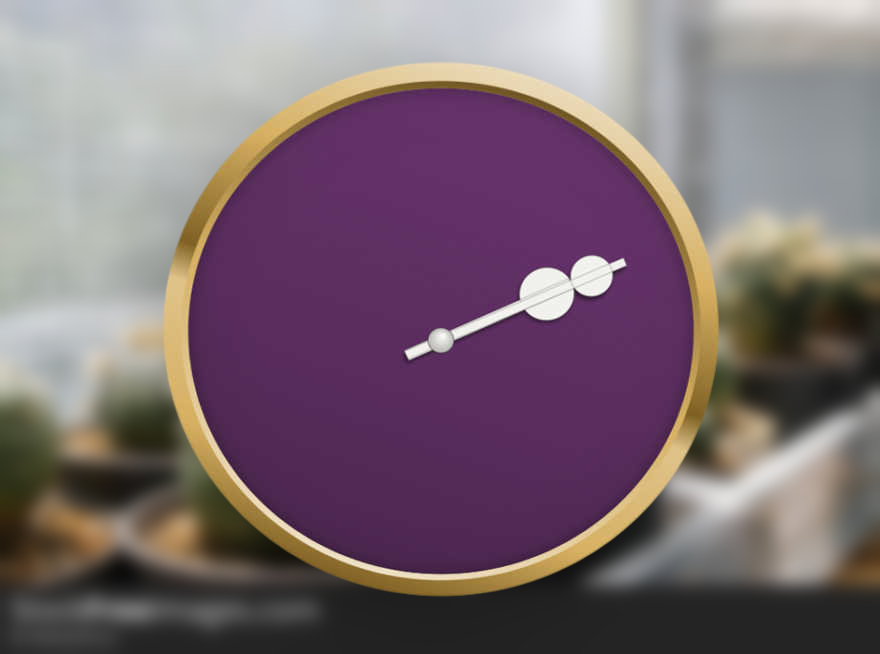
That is 2:11
